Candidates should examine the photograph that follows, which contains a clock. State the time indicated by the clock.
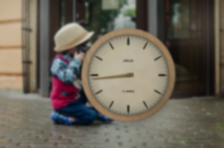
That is 8:44
